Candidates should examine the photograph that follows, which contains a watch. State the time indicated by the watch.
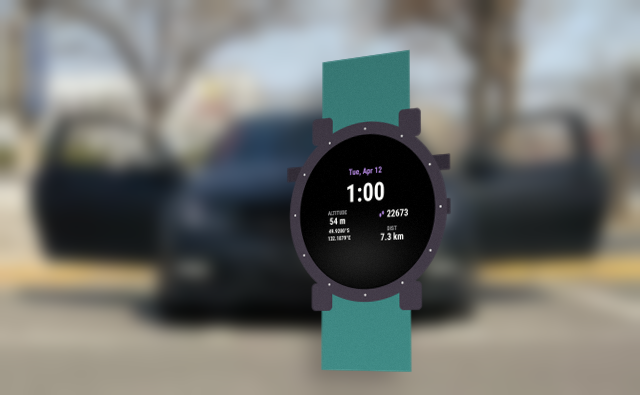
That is 1:00
